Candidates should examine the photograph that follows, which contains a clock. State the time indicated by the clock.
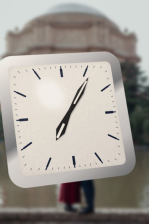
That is 7:06
